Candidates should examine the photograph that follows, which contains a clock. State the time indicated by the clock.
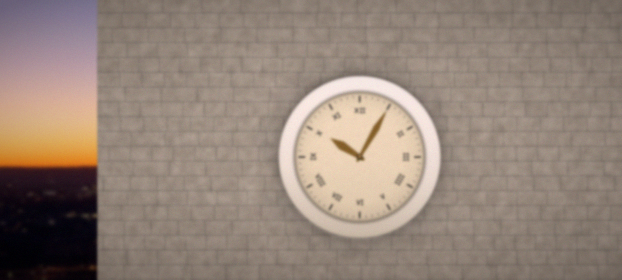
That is 10:05
